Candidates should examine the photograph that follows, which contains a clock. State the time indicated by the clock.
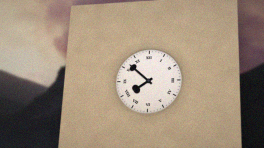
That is 7:52
